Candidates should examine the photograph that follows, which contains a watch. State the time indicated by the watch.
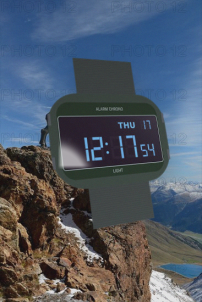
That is 12:17:54
